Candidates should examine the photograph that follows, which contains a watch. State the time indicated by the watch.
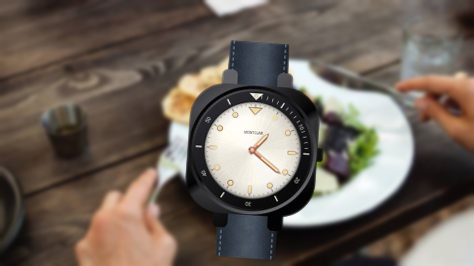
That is 1:21
